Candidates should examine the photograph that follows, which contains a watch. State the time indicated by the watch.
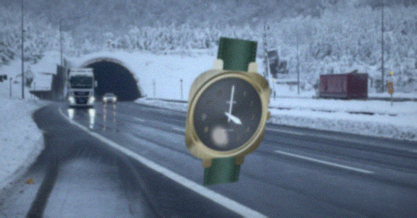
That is 4:00
